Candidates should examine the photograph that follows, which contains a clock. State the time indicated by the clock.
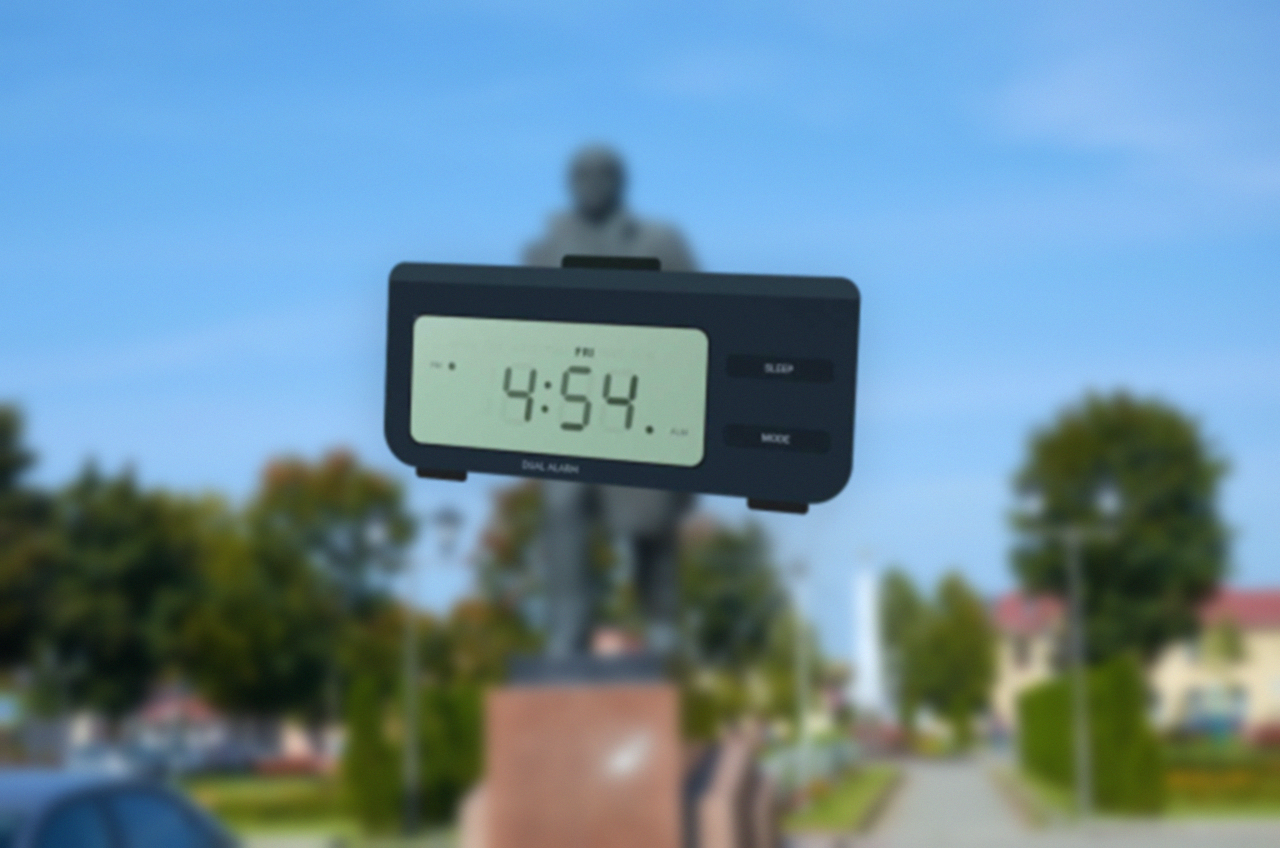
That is 4:54
